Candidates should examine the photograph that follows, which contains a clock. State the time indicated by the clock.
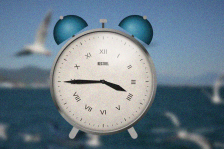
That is 3:45
